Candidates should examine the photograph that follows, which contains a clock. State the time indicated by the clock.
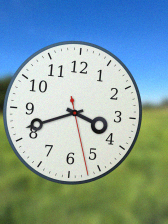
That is 3:41:27
